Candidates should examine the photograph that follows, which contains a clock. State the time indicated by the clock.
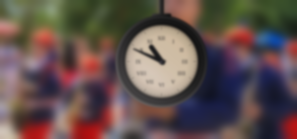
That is 10:49
